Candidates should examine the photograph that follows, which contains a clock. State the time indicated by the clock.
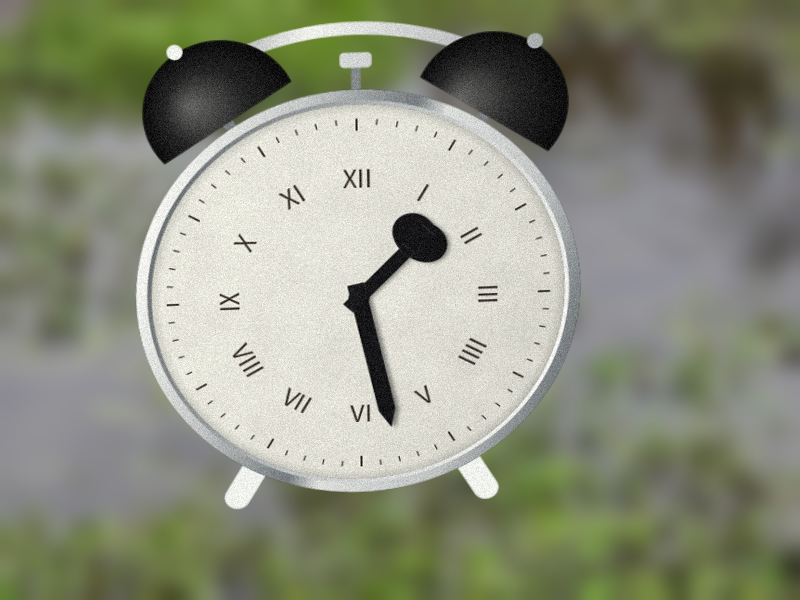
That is 1:28
